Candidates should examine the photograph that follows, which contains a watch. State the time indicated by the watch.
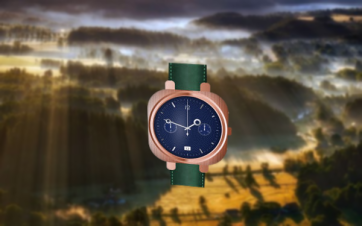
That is 1:48
